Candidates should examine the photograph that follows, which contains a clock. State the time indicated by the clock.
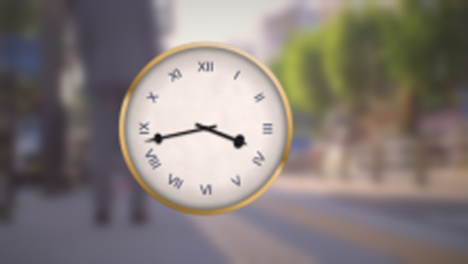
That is 3:43
